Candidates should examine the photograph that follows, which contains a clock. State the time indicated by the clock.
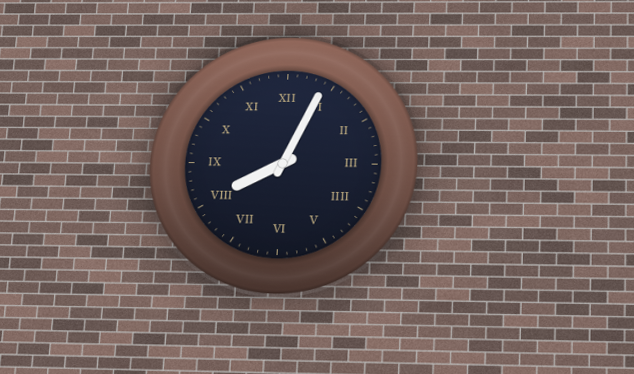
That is 8:04
